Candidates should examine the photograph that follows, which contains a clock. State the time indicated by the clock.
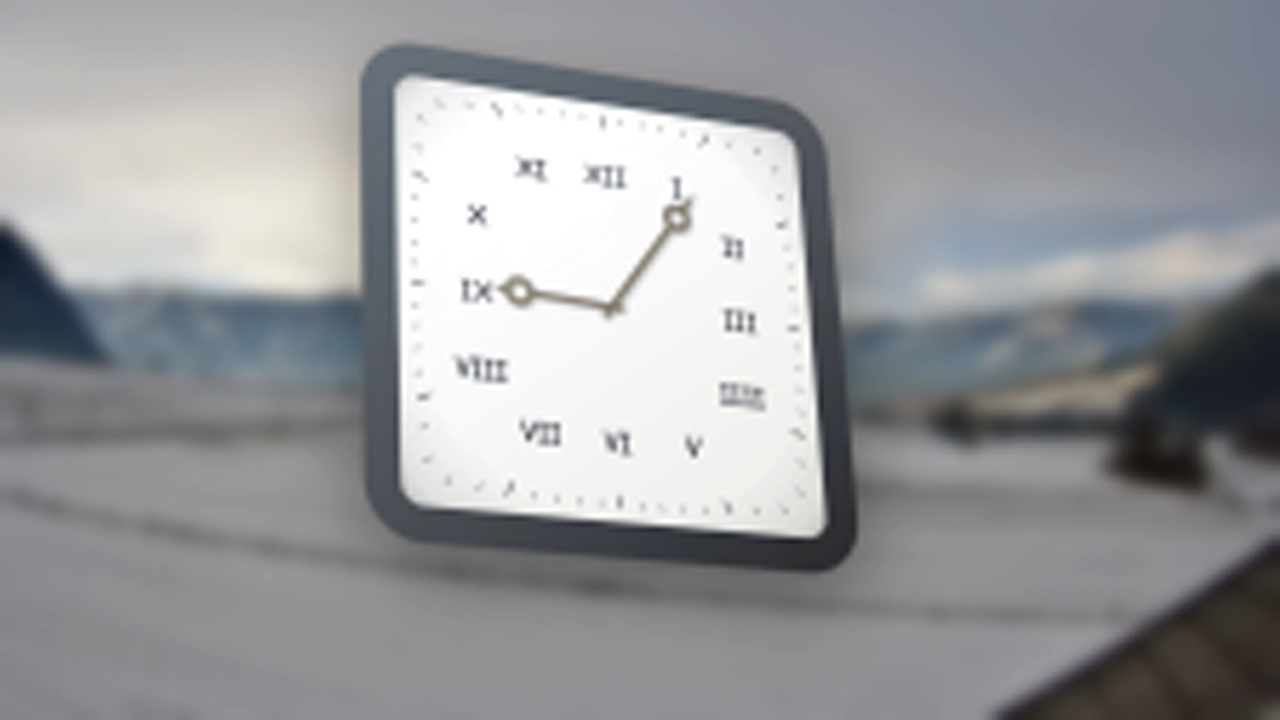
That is 9:06
